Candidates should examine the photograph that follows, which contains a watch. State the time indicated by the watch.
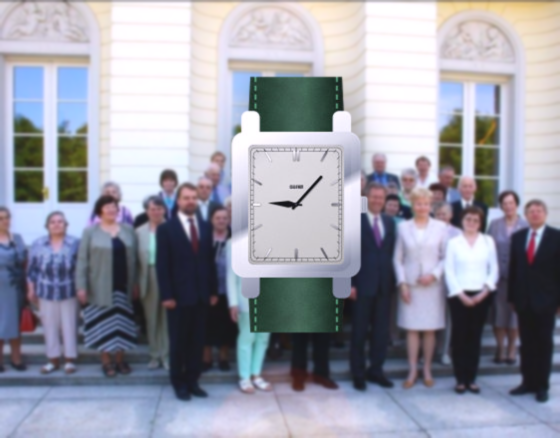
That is 9:07
